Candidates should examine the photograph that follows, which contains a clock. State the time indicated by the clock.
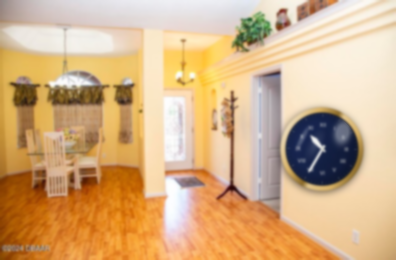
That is 10:35
